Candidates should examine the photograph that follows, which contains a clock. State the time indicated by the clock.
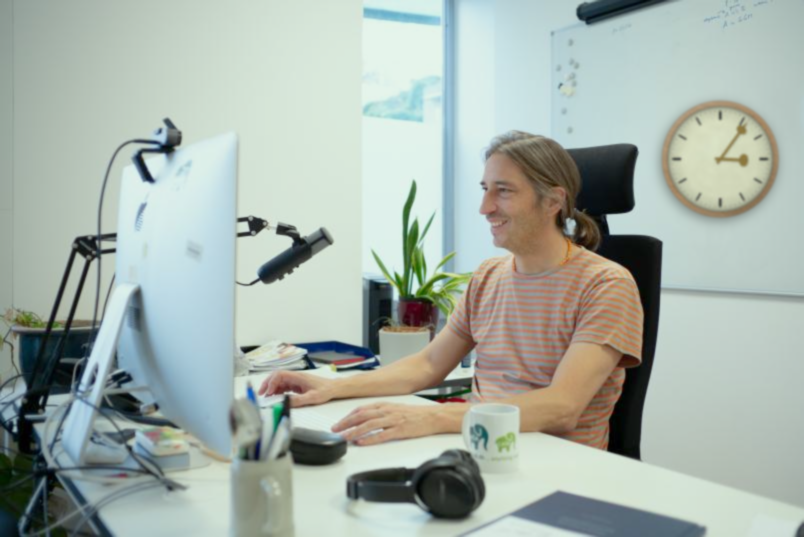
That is 3:06
